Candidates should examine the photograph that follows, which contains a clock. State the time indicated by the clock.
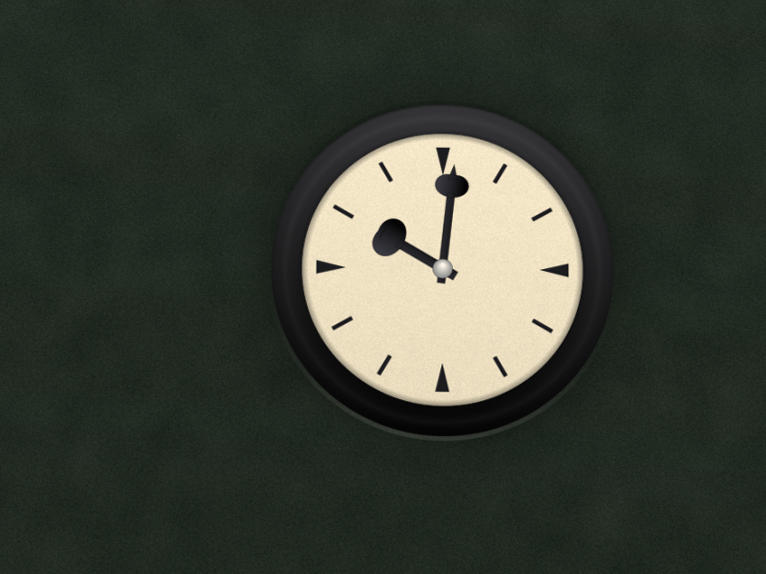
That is 10:01
